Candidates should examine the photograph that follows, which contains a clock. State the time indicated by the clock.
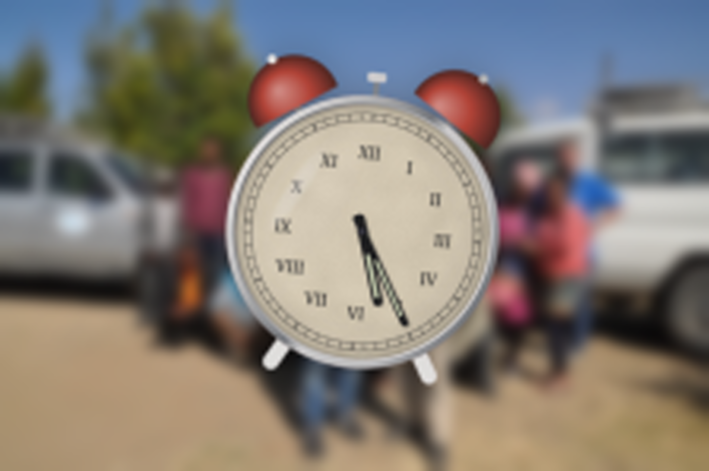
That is 5:25
